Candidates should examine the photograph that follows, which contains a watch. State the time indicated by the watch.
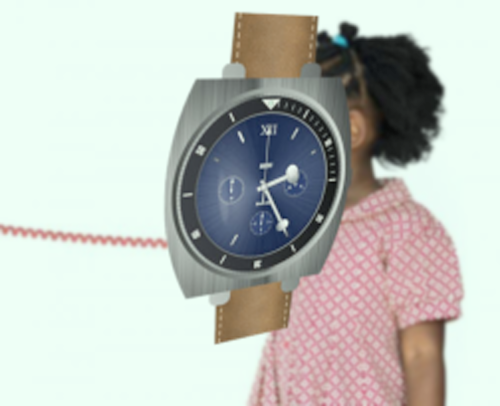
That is 2:25
